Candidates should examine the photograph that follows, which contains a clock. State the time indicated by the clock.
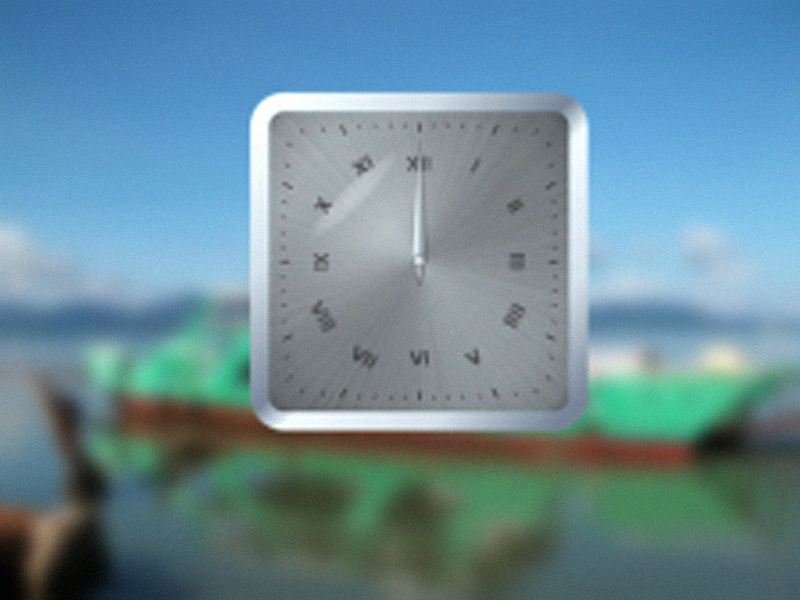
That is 12:00
